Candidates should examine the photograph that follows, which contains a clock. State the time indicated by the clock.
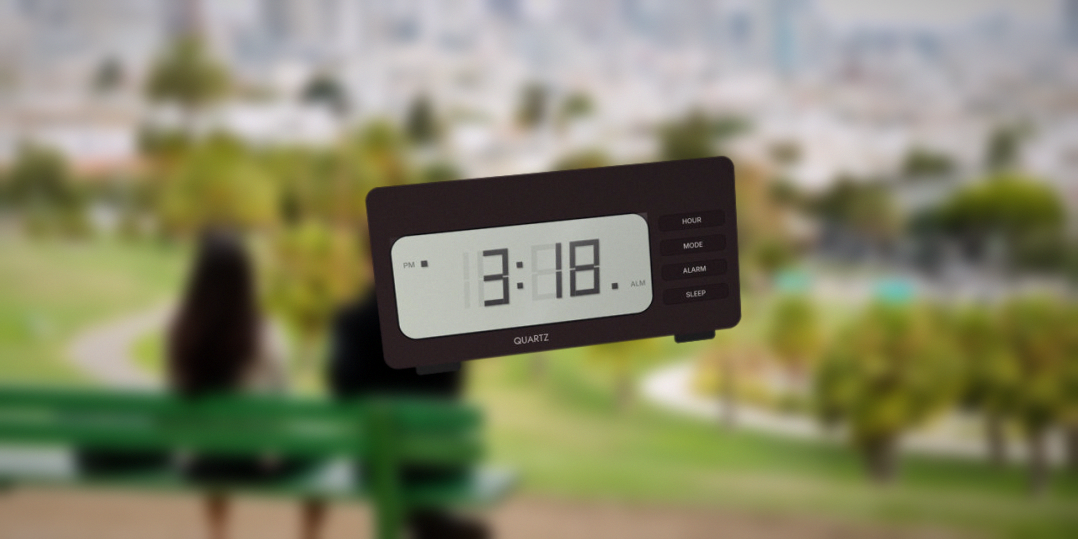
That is 3:18
